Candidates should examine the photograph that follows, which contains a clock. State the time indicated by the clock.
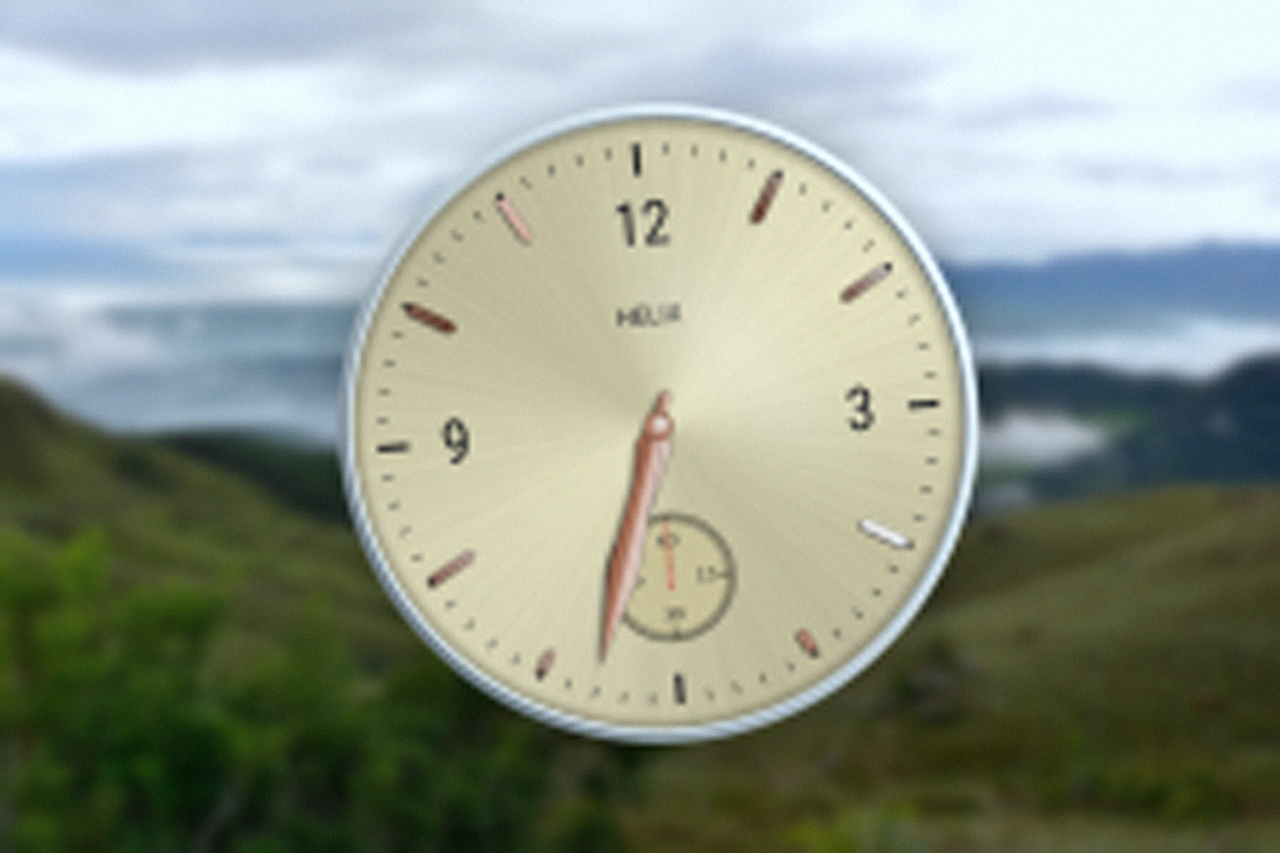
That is 6:33
